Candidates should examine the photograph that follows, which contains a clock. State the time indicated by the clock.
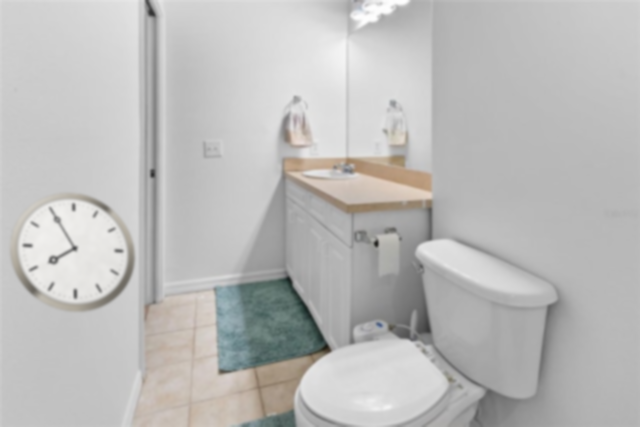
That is 7:55
